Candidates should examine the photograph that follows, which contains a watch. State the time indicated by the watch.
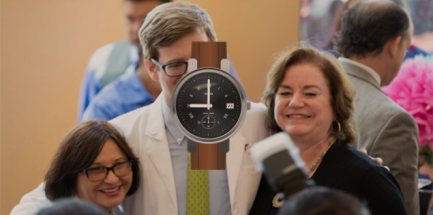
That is 9:00
